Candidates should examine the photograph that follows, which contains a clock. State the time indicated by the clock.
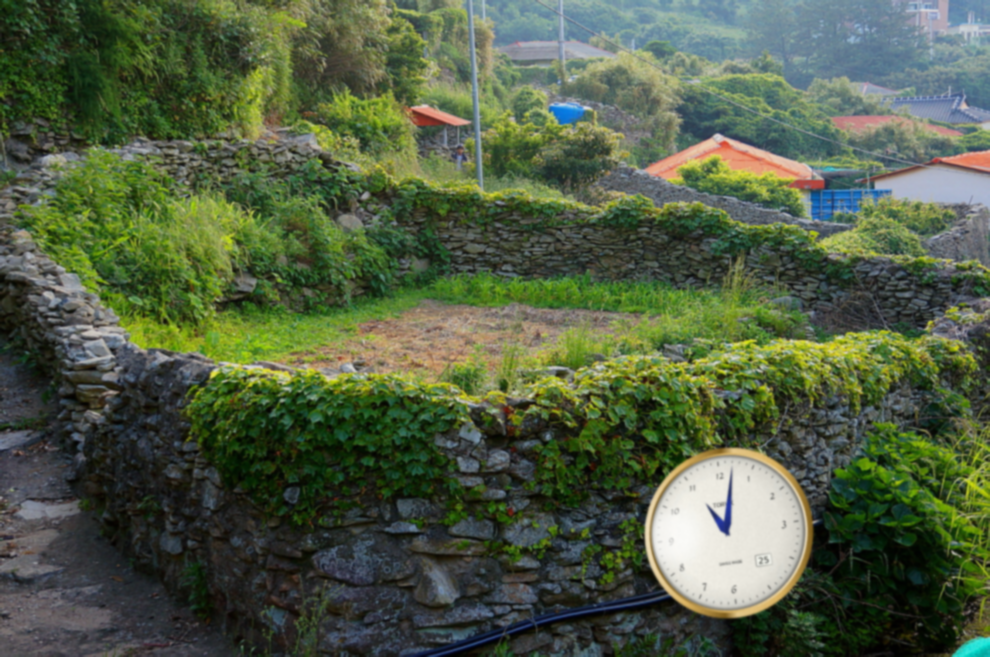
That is 11:02
